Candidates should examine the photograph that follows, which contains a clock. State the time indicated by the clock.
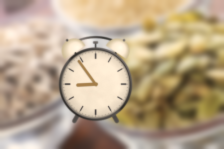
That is 8:54
